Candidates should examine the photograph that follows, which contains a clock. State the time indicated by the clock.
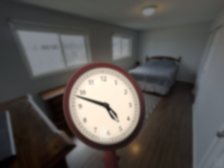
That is 4:48
